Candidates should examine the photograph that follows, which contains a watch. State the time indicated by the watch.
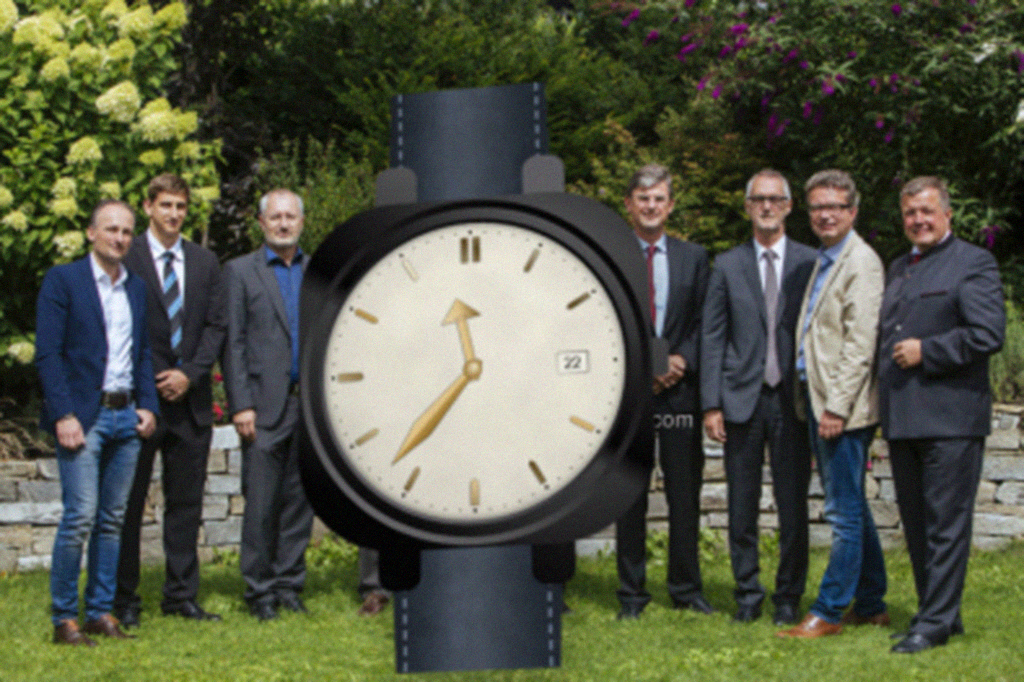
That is 11:37
